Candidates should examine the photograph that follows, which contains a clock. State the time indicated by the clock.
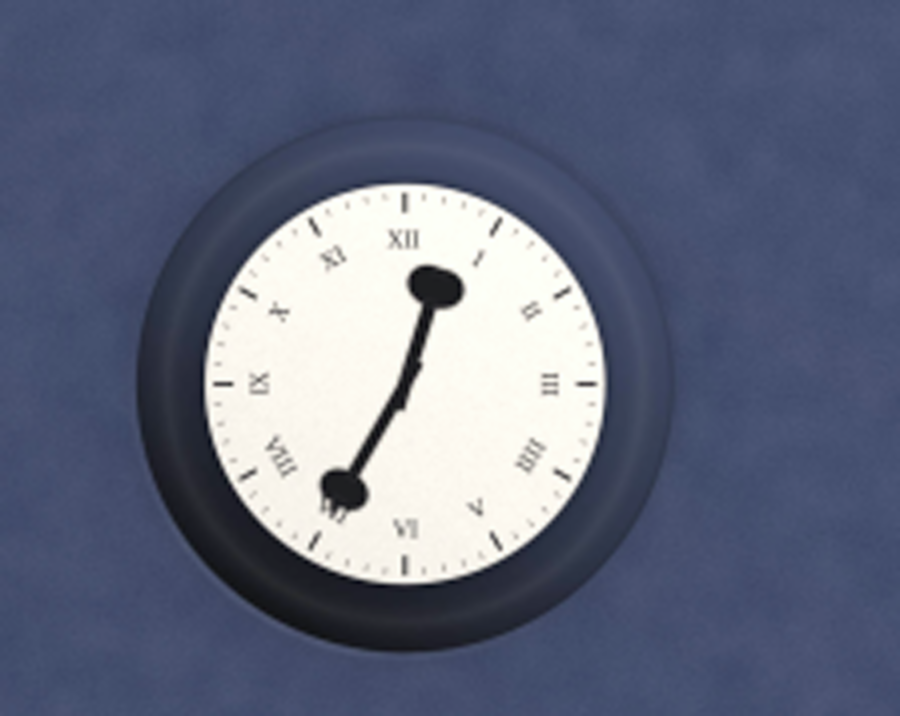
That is 12:35
